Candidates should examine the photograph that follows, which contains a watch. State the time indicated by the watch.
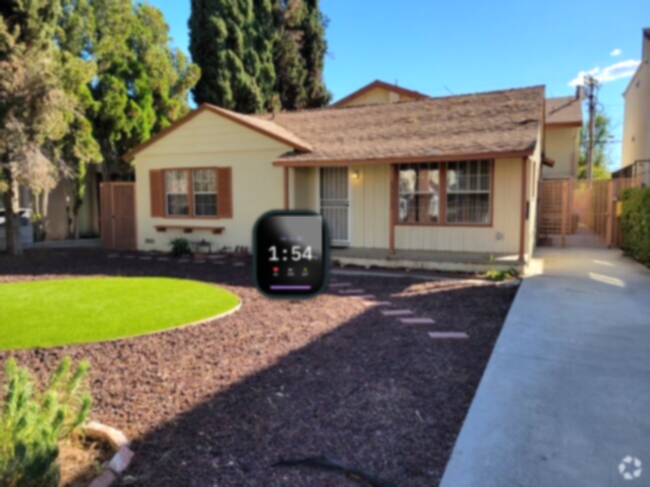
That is 1:54
